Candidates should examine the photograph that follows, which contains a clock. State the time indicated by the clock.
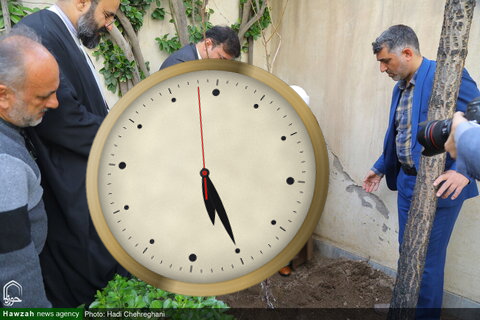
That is 5:24:58
